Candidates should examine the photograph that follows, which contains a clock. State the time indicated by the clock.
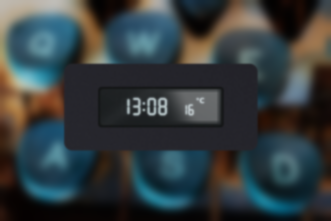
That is 13:08
